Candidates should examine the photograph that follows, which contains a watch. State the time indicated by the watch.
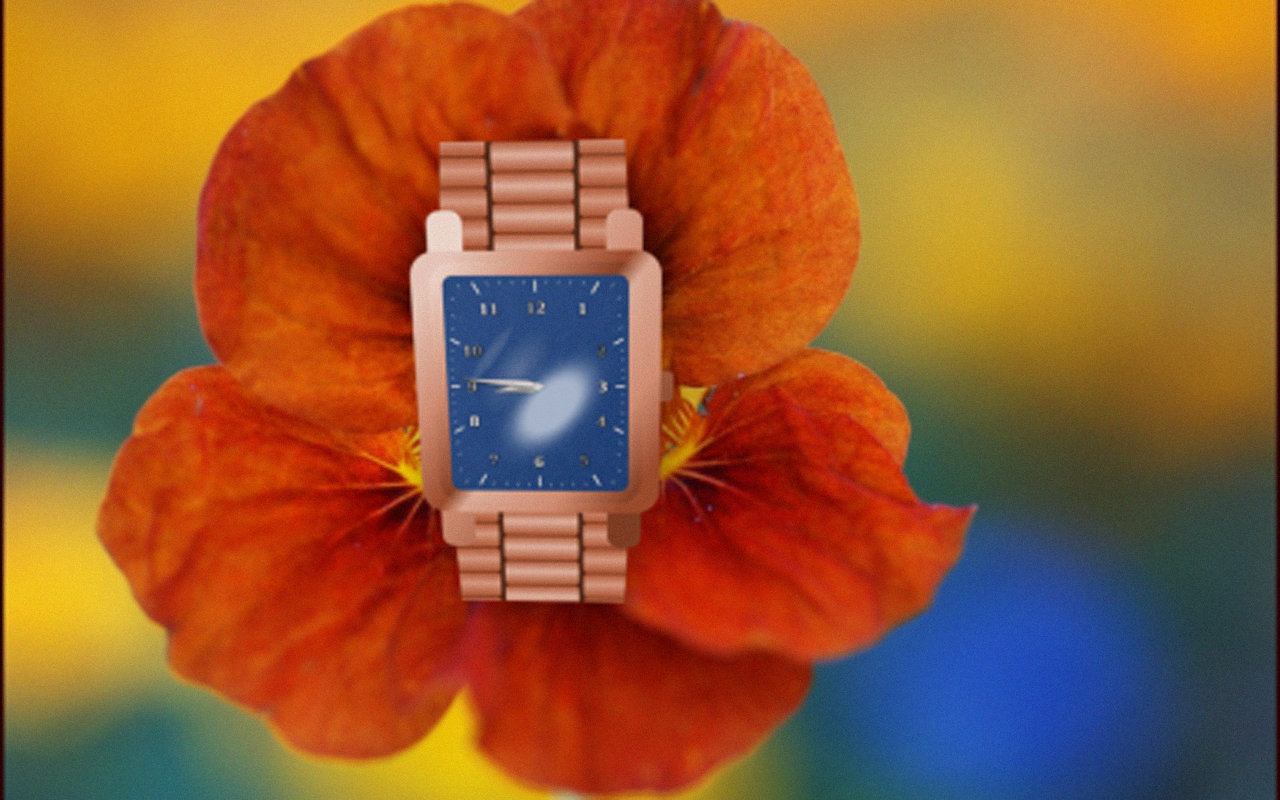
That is 8:46
